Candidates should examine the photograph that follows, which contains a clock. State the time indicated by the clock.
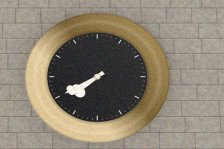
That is 7:40
